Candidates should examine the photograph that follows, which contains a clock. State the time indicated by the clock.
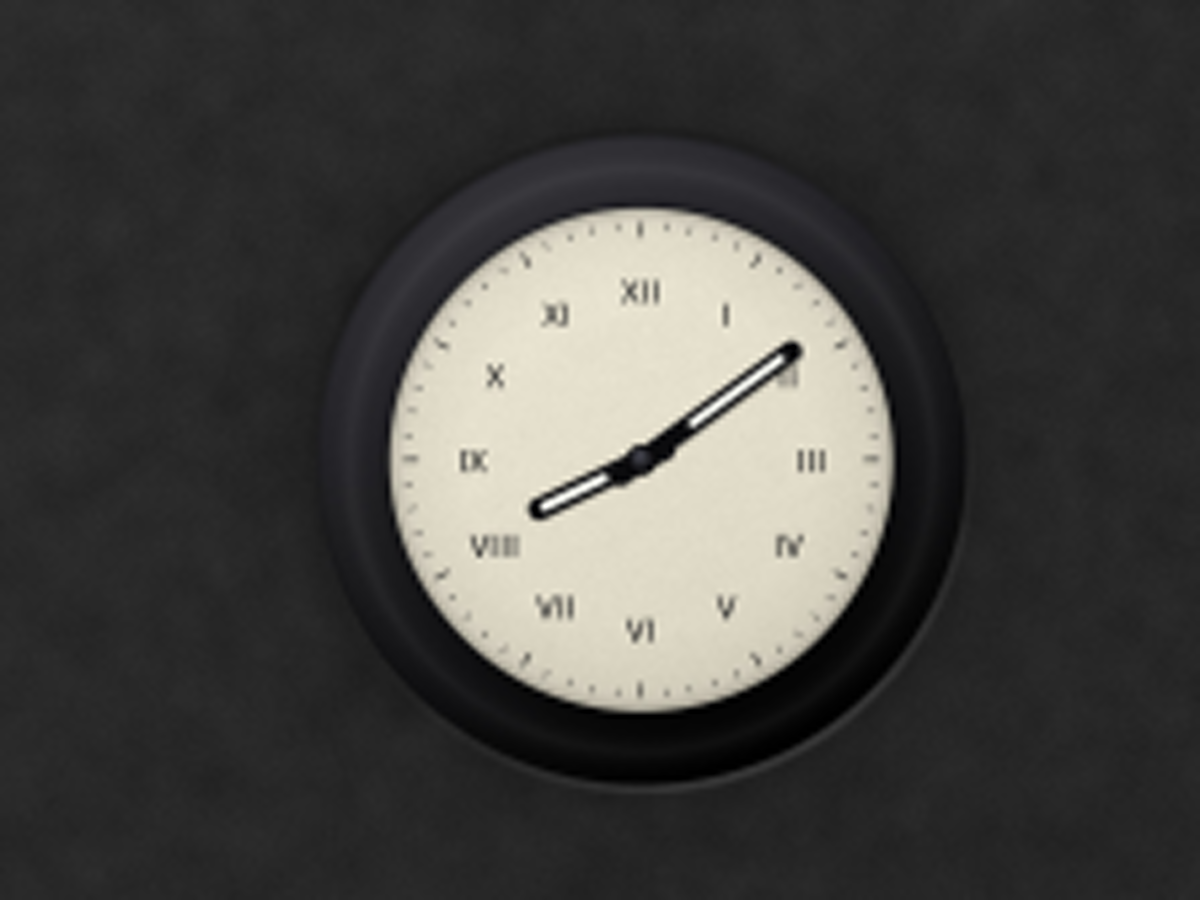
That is 8:09
